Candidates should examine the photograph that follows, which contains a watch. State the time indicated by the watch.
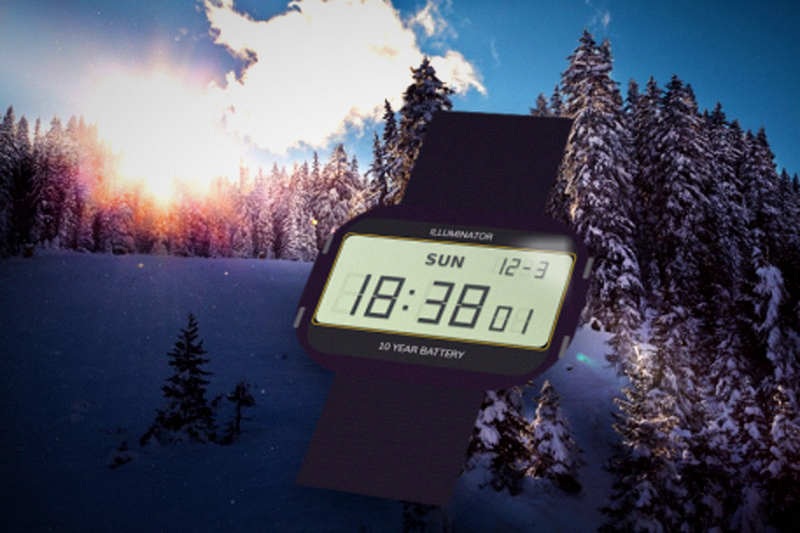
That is 18:38:01
